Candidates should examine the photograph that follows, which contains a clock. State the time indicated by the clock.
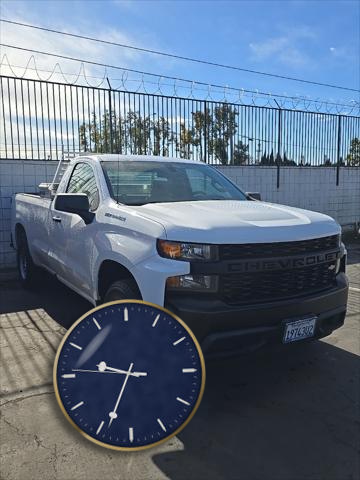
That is 9:33:46
